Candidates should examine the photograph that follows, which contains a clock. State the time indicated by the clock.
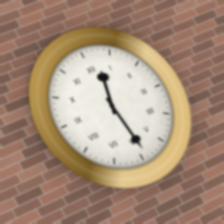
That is 12:29
